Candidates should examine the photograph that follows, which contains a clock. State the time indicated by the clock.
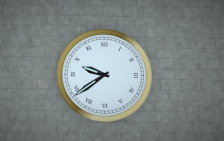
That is 9:39
